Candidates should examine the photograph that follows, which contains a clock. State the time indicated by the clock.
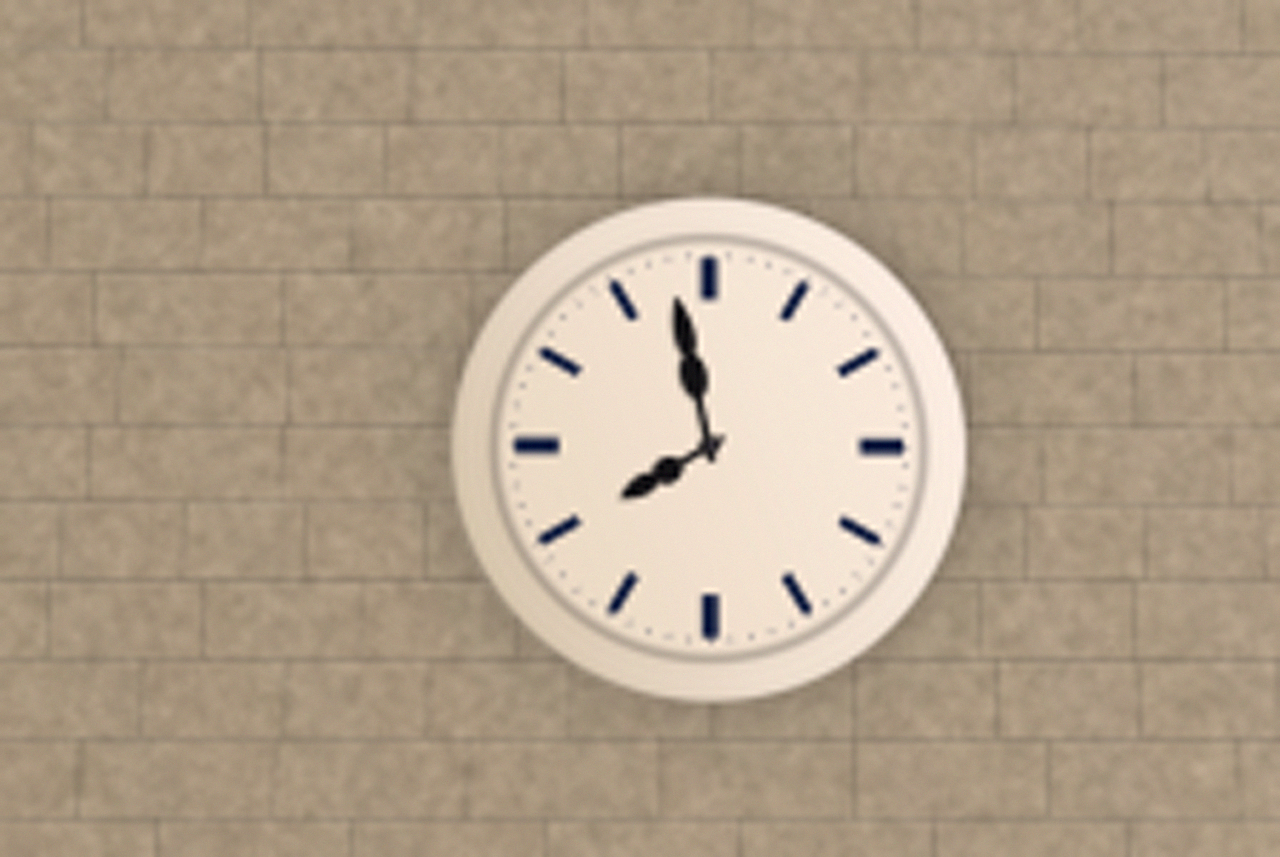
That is 7:58
